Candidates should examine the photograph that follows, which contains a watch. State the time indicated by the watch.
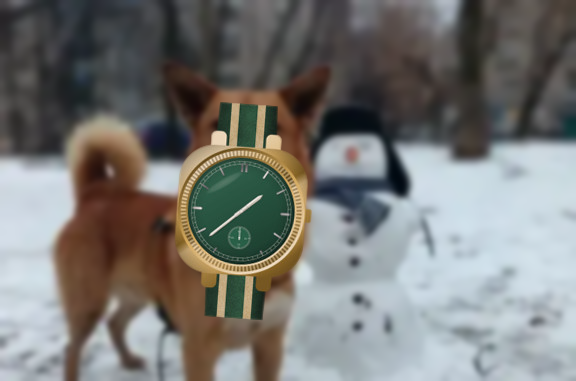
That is 1:38
